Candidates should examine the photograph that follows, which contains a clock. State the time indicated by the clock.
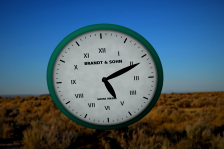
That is 5:11
